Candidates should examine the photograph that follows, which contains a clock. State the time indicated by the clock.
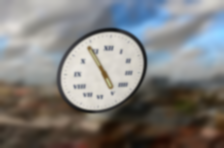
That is 4:54
